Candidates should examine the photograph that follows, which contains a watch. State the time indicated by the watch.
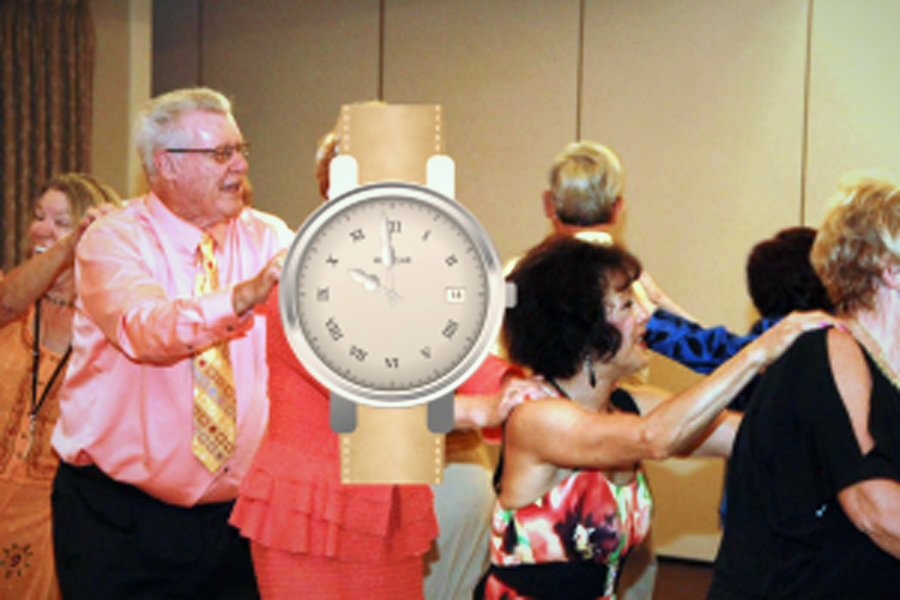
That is 9:59
